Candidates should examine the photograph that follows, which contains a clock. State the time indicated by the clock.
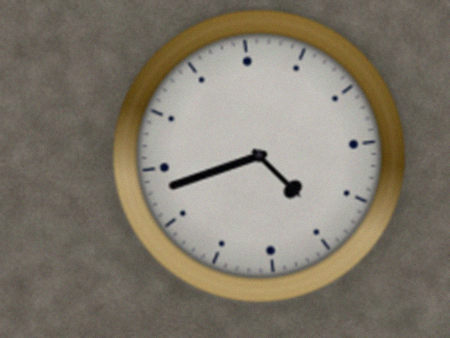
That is 4:43
